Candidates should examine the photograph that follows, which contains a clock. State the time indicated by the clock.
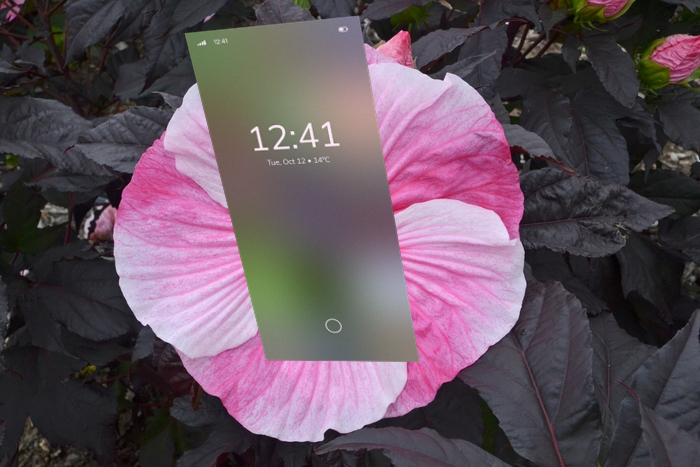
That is 12:41
